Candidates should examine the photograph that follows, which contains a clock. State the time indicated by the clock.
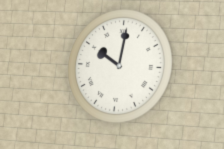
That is 10:01
